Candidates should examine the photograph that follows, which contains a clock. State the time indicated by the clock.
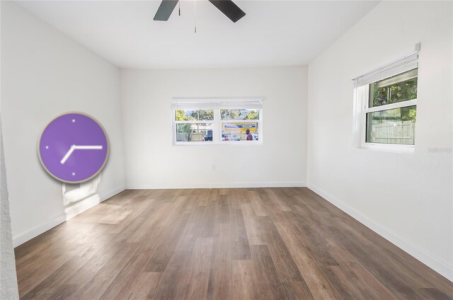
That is 7:15
